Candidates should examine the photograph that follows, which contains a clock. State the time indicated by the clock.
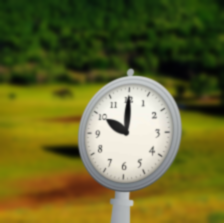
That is 10:00
